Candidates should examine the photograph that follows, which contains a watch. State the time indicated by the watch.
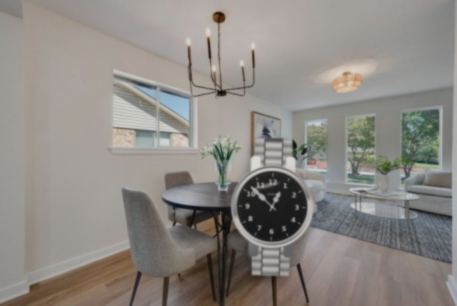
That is 12:52
